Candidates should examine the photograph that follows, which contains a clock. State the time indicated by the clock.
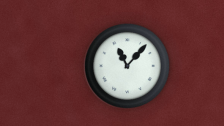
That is 11:07
